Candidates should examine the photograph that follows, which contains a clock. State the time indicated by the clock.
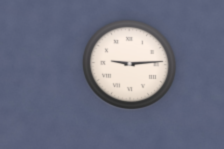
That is 9:14
